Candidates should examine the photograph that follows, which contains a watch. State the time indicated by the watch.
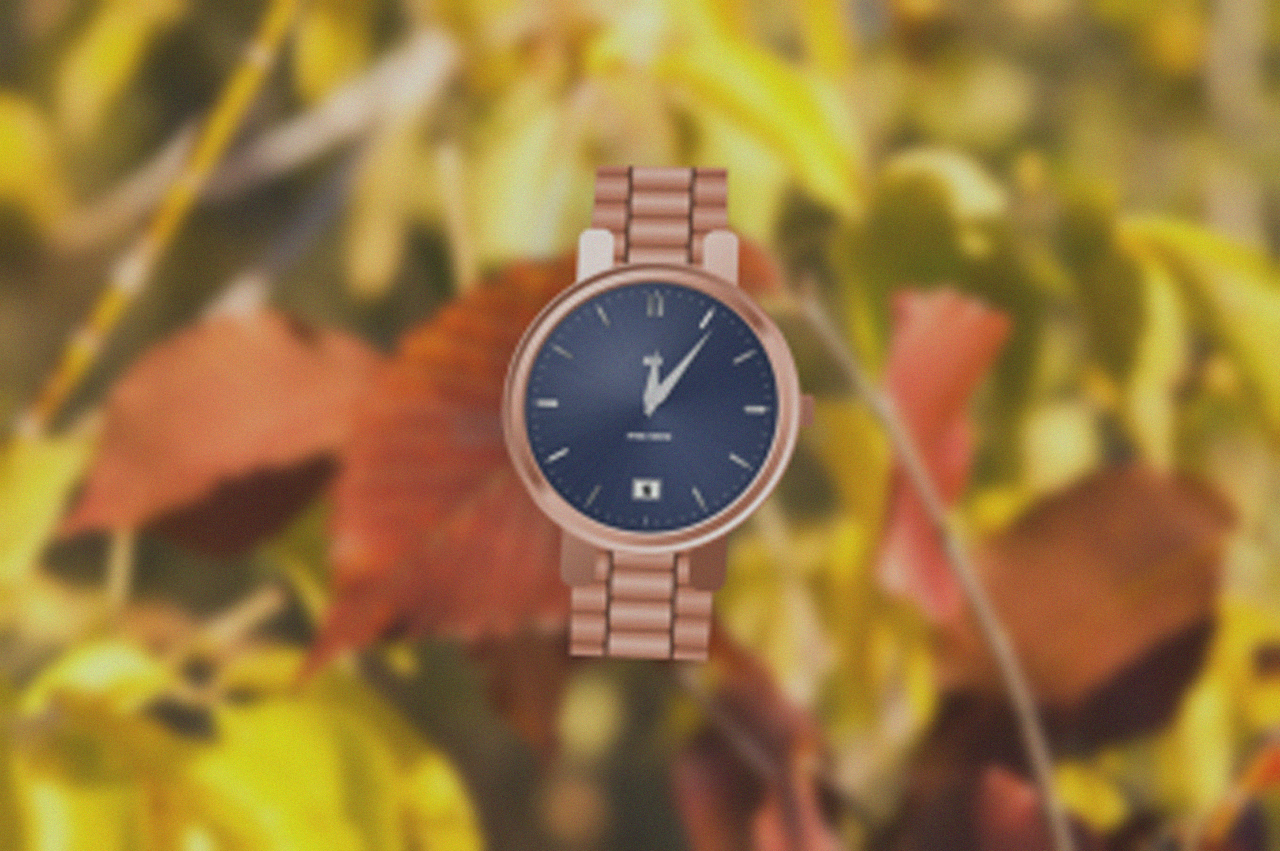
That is 12:06
